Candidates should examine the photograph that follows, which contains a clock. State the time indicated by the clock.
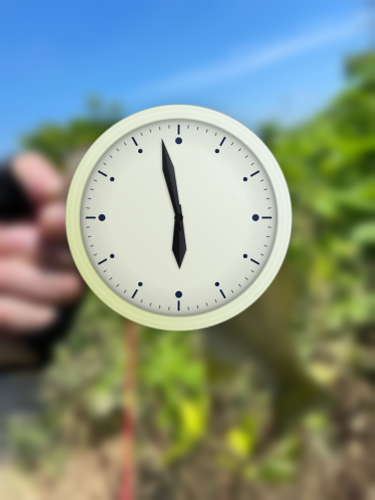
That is 5:58
